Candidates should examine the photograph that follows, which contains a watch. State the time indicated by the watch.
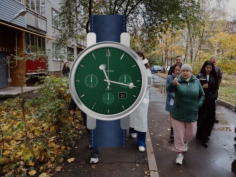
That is 11:17
